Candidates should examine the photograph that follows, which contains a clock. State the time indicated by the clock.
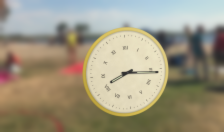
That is 8:16
